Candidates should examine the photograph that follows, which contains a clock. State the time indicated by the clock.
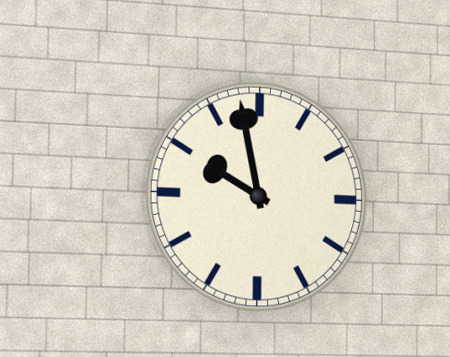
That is 9:58
